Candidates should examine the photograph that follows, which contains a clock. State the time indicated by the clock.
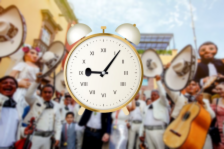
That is 9:06
